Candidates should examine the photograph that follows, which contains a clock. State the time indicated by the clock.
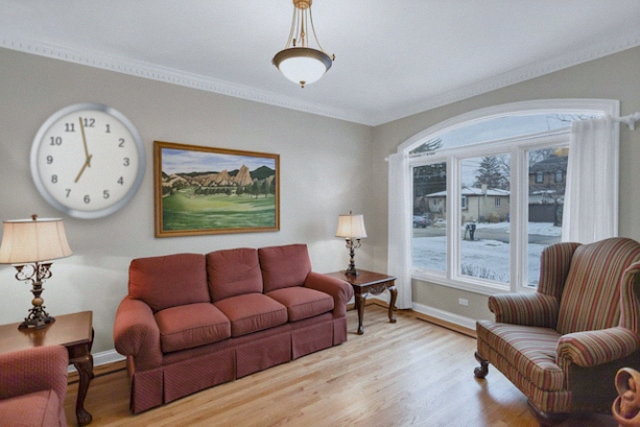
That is 6:58
